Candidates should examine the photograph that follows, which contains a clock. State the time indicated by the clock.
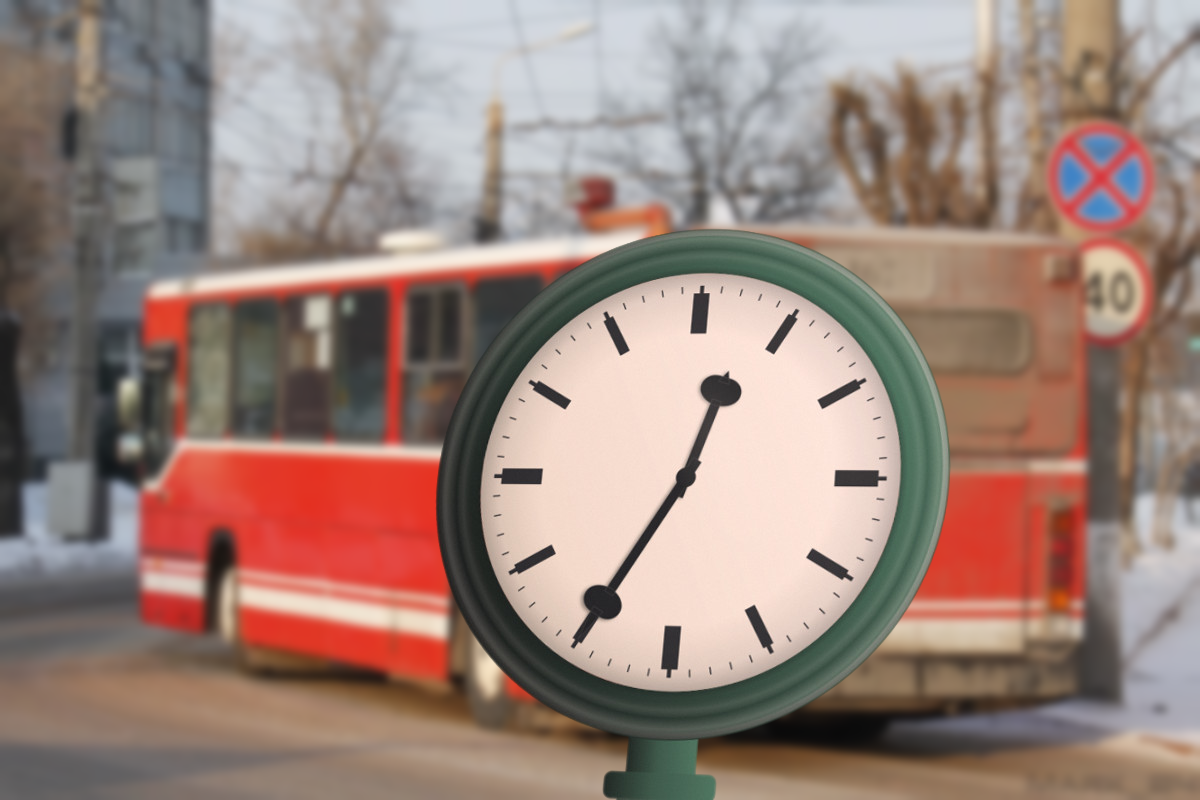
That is 12:35
